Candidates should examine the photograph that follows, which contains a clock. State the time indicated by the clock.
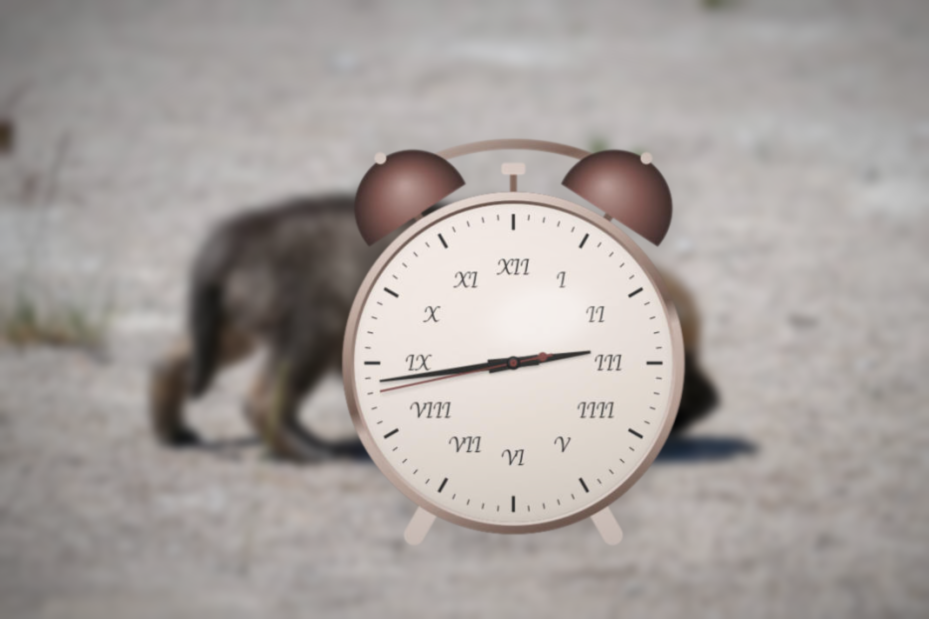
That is 2:43:43
